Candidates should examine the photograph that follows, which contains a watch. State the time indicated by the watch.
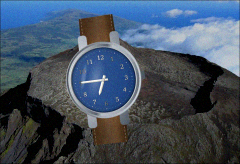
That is 6:45
